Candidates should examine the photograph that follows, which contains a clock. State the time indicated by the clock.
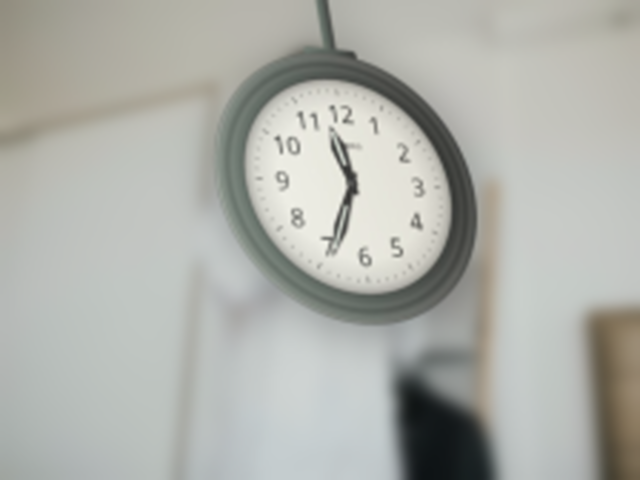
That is 11:34
